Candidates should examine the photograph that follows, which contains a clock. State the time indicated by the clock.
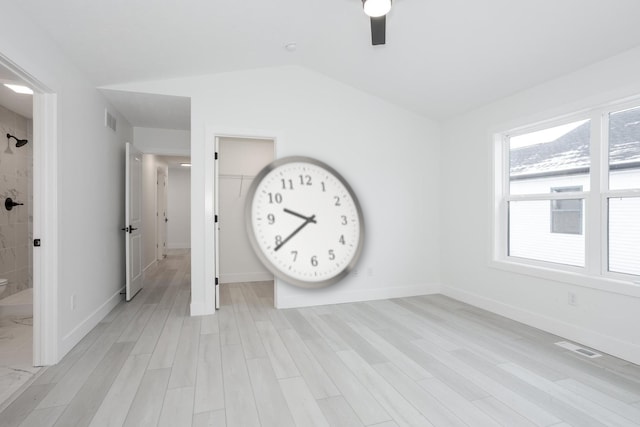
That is 9:39
